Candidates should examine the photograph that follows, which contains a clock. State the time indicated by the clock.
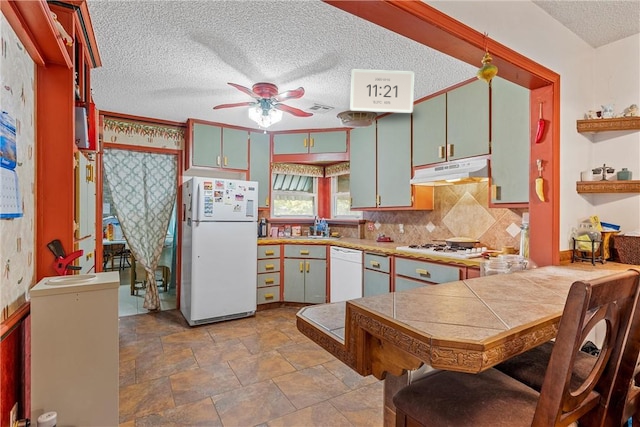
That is 11:21
